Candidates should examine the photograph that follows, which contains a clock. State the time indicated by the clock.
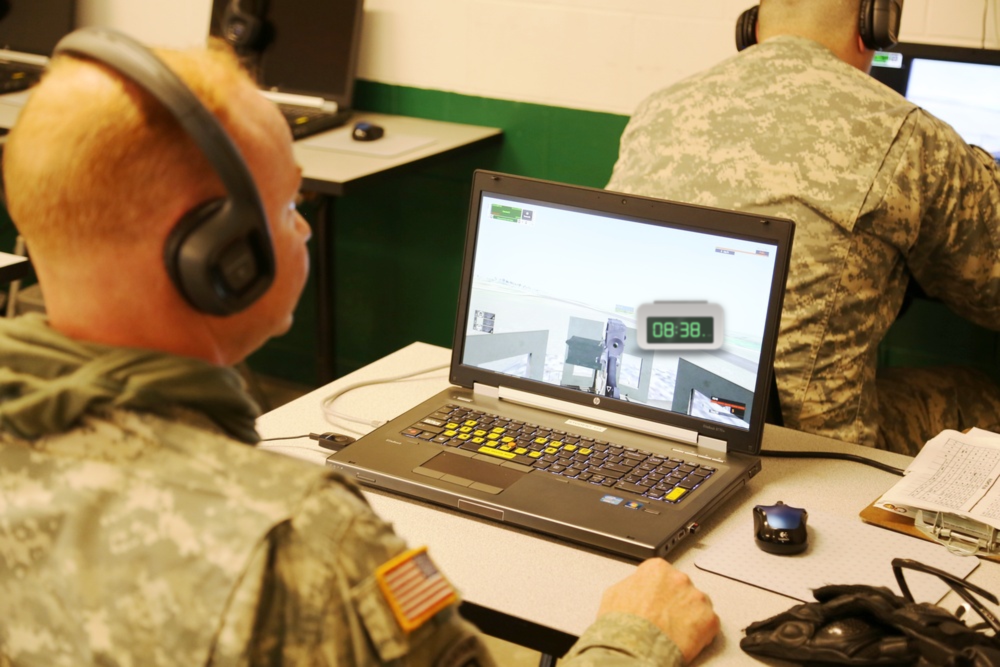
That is 8:38
